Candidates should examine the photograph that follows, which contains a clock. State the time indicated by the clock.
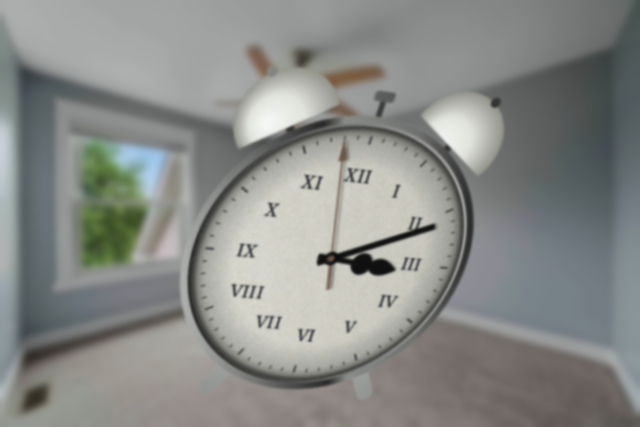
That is 3:10:58
